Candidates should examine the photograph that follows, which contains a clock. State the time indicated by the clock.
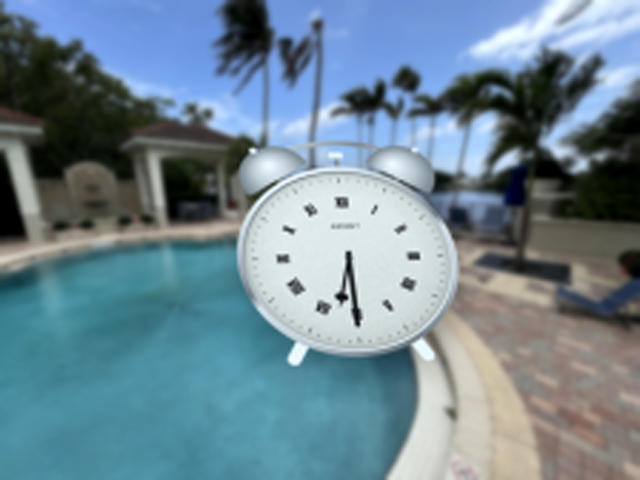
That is 6:30
